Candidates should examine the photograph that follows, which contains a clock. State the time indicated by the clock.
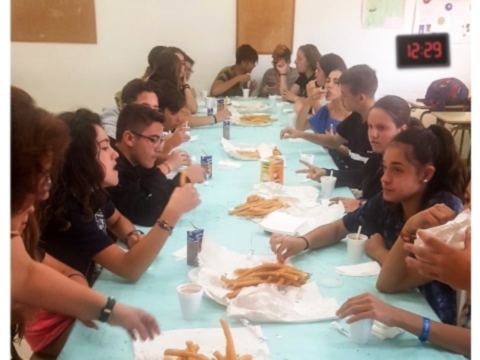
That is 12:29
